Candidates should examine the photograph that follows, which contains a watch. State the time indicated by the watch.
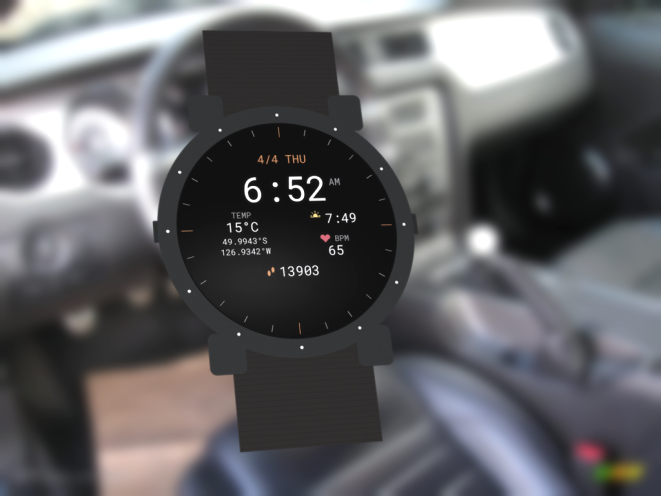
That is 6:52
